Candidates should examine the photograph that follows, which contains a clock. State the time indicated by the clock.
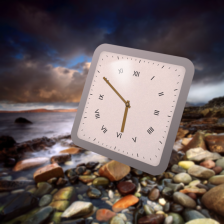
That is 5:50
